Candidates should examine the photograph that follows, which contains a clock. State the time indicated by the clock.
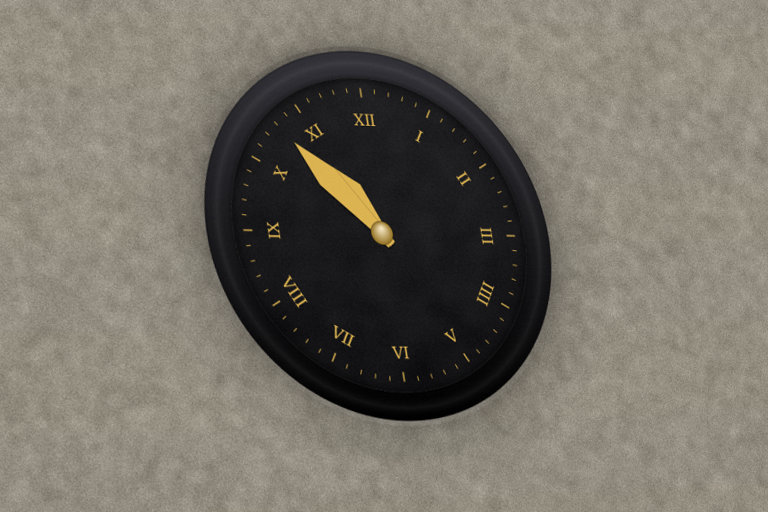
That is 10:53
